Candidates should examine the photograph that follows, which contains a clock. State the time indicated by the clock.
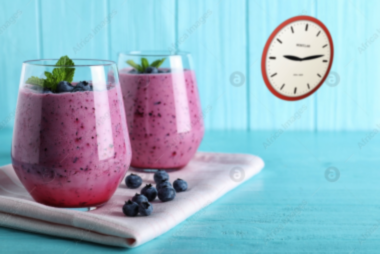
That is 9:13
